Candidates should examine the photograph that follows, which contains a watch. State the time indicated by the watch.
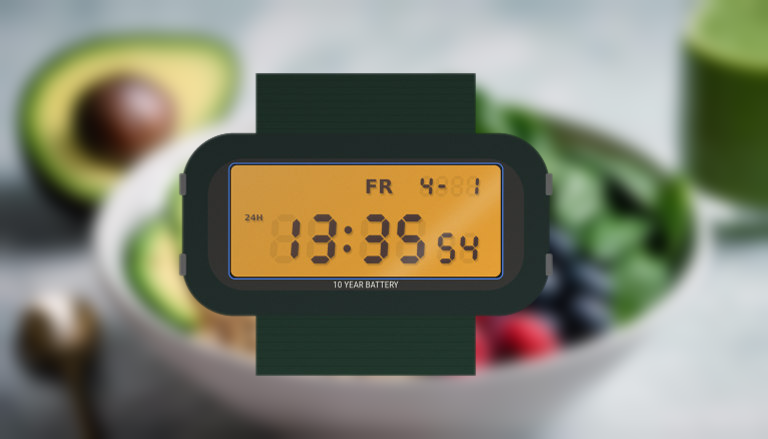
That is 13:35:54
